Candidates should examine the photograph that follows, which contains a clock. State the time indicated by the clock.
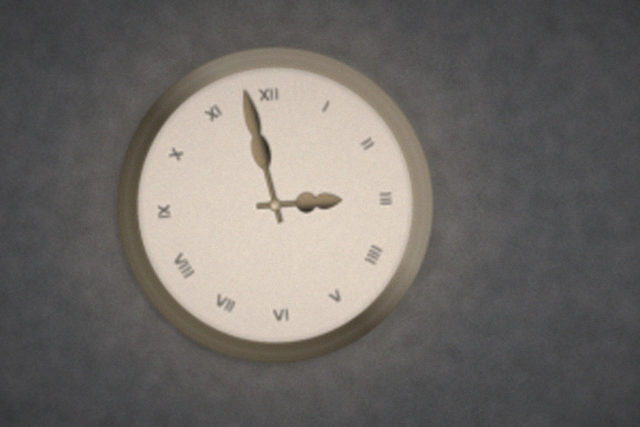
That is 2:58
